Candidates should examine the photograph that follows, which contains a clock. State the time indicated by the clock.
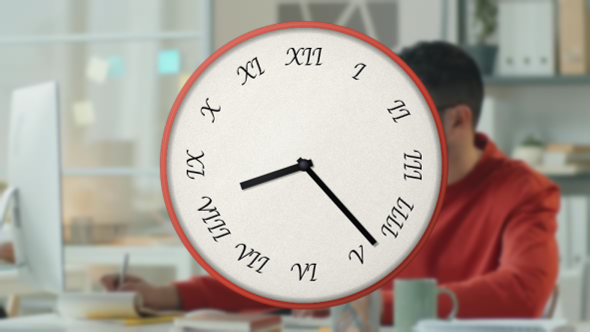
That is 8:23
